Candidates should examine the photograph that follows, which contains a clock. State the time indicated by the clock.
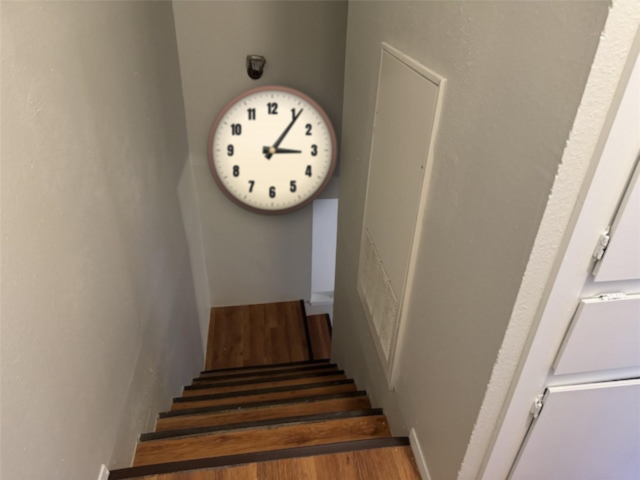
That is 3:06
